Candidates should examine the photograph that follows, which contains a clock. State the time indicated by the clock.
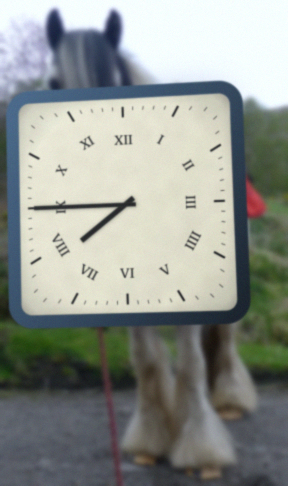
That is 7:45
